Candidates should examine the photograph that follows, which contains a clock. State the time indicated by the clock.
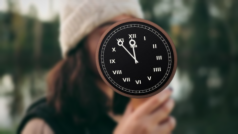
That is 11:54
